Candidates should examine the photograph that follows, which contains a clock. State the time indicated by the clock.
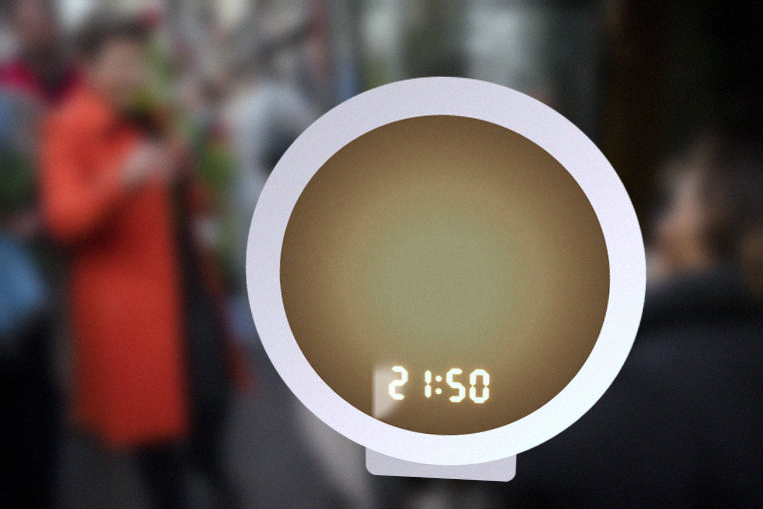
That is 21:50
